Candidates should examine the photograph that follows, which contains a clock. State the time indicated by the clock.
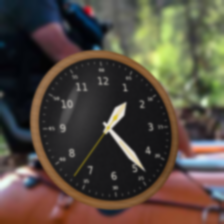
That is 1:23:37
